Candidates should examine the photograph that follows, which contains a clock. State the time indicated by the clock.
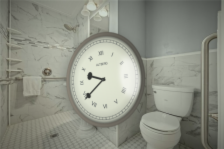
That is 9:39
